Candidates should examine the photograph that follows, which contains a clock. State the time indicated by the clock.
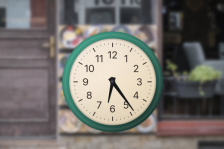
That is 6:24
